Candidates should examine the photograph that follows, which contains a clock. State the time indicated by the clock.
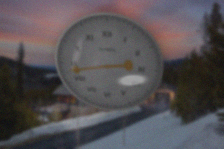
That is 2:43
